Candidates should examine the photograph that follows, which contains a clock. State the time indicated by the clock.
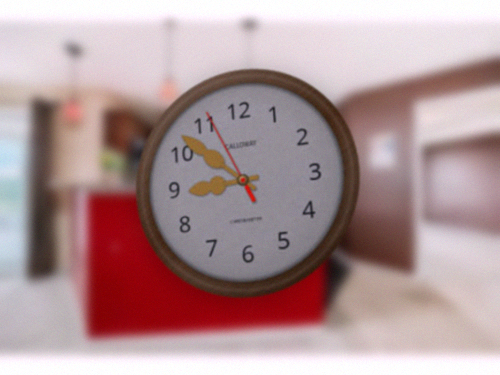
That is 8:51:56
